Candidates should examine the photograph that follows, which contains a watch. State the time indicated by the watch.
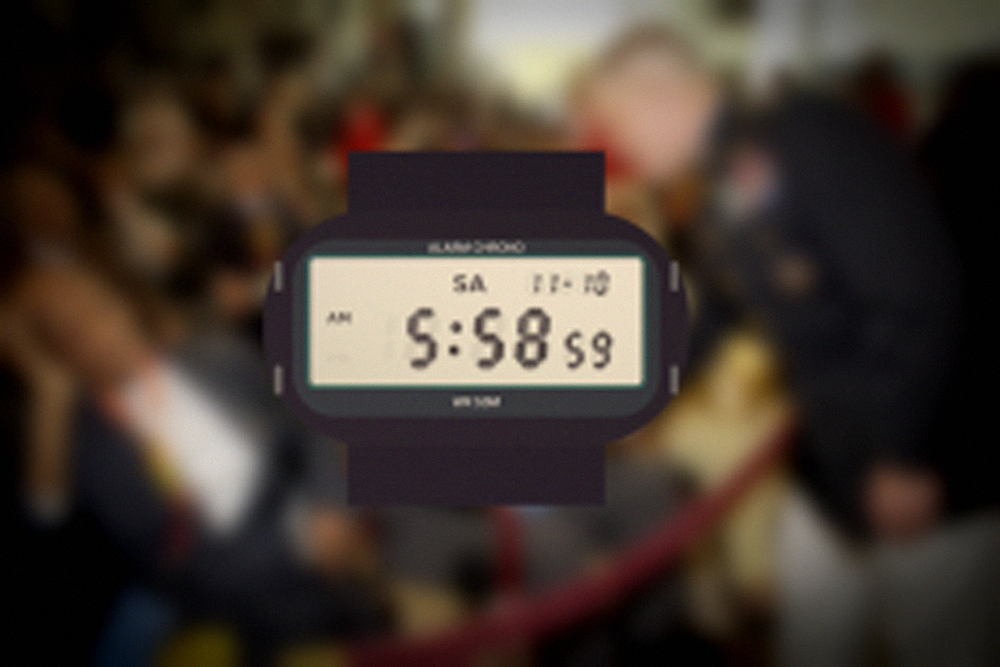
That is 5:58:59
